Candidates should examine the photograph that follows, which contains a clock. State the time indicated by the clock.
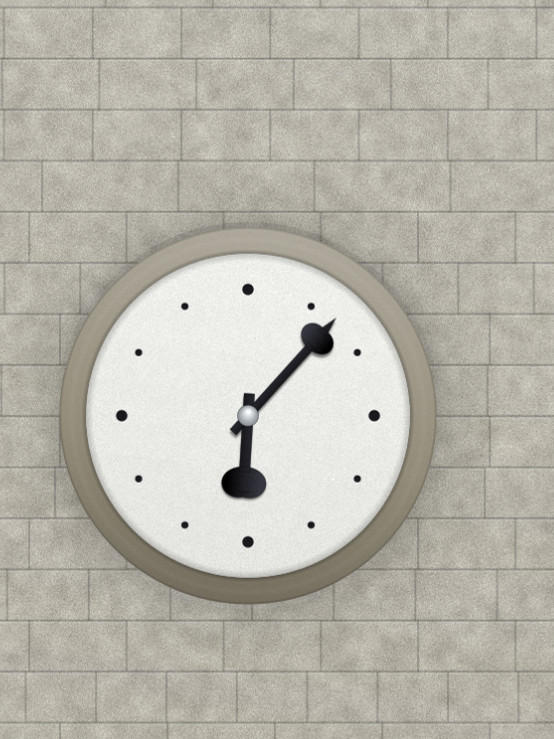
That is 6:07
